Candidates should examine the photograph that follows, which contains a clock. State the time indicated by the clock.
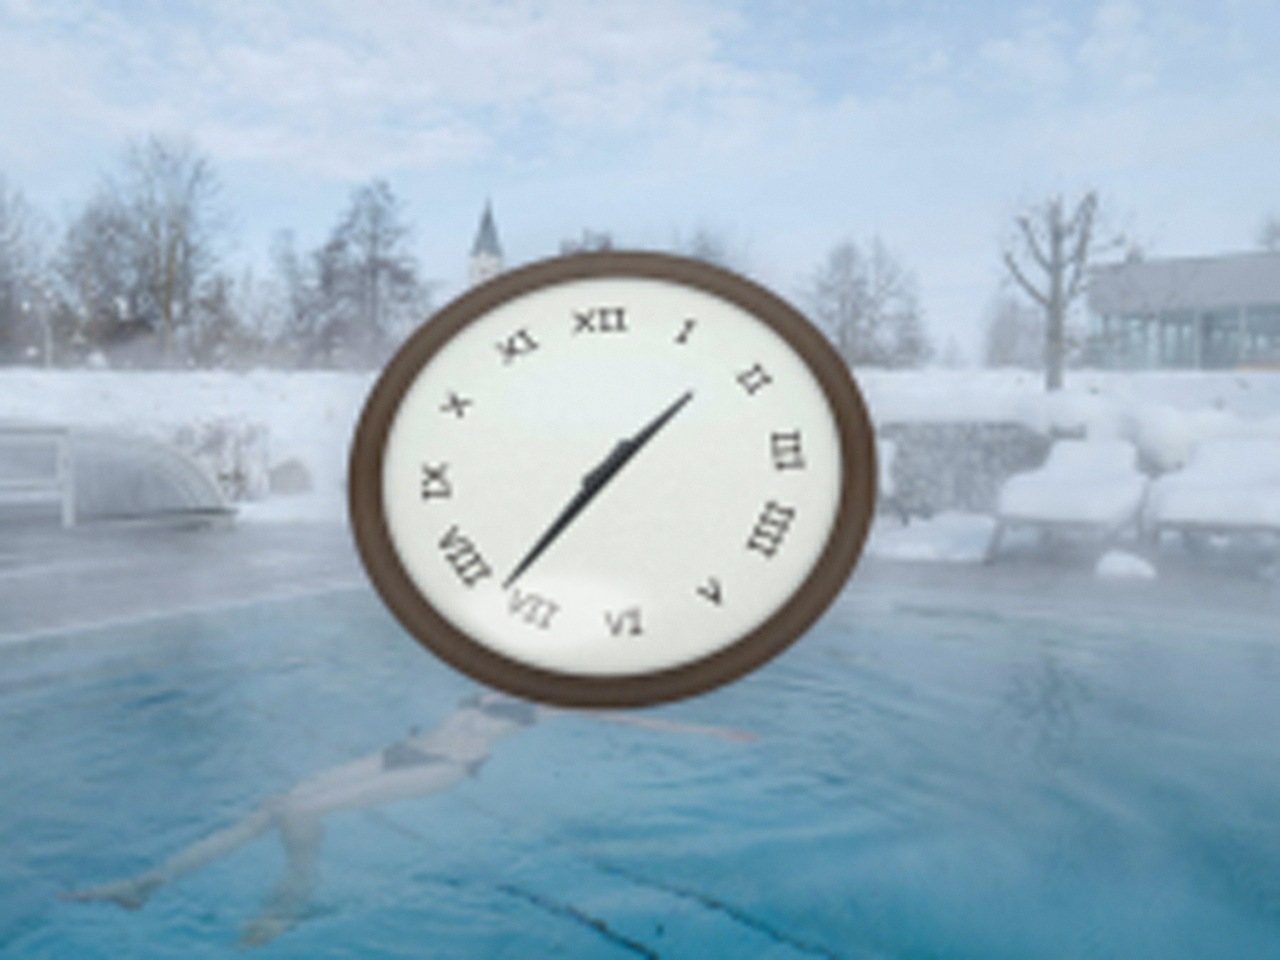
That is 1:37
